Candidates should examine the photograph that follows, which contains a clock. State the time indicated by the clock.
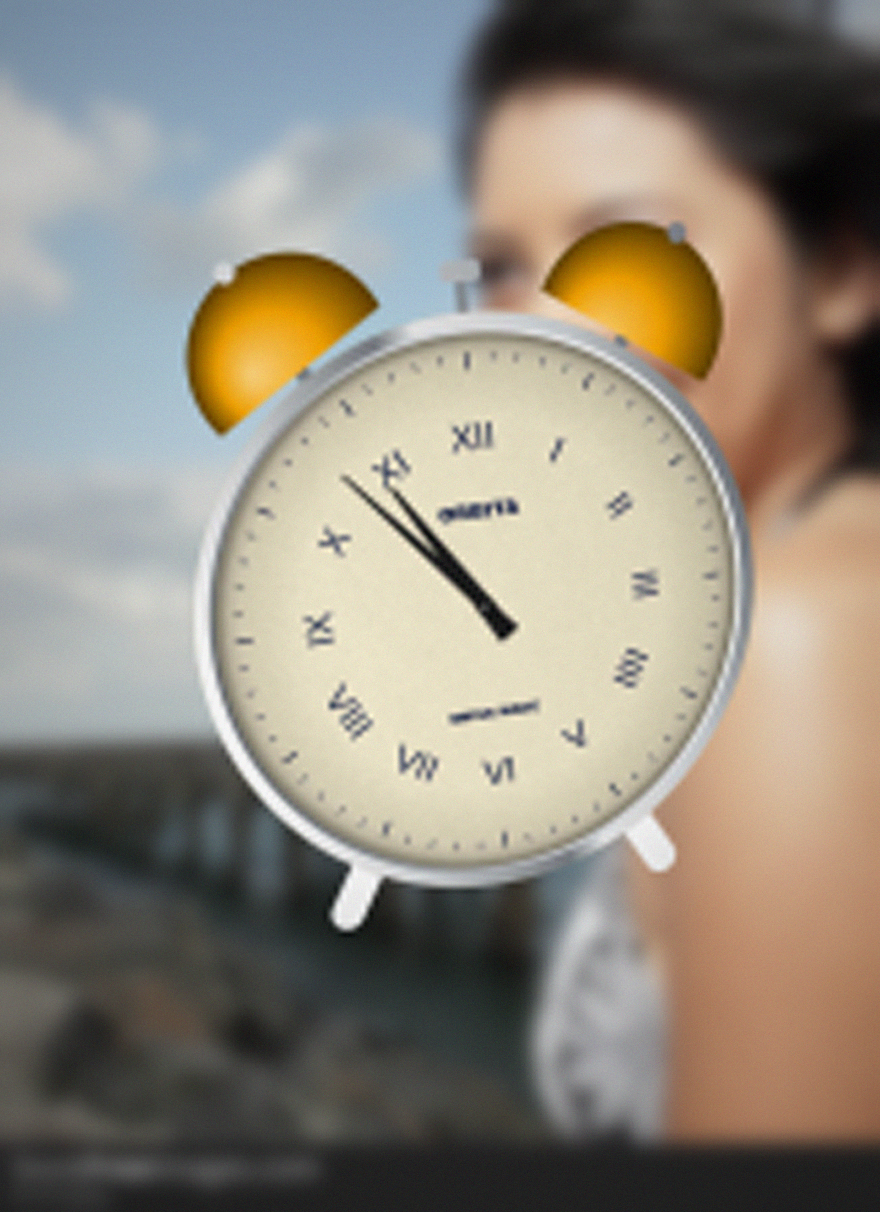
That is 10:53
